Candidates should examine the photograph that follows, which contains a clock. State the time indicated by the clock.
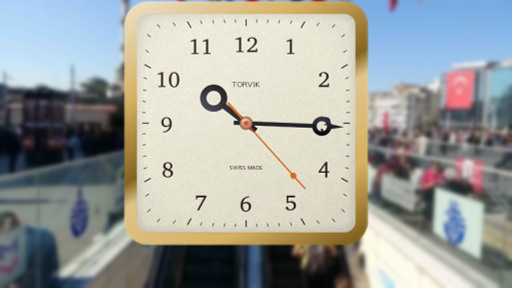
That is 10:15:23
